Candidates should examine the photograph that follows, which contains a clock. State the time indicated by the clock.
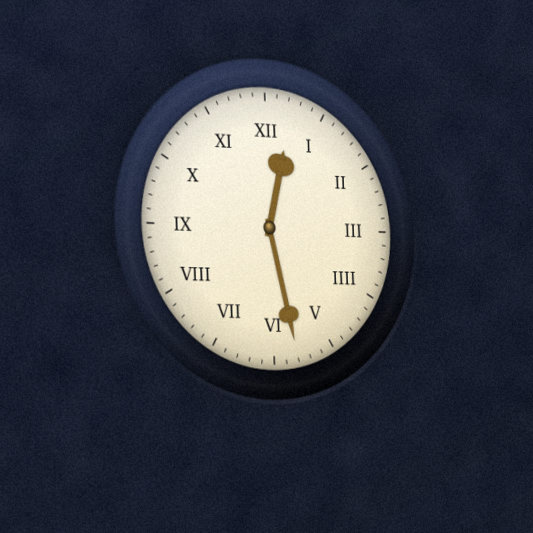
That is 12:28
